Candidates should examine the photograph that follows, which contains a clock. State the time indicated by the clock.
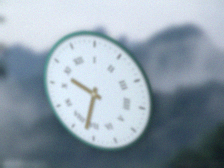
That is 10:37
